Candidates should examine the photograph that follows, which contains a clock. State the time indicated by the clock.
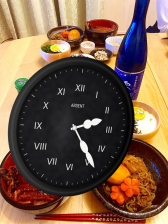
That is 2:24
